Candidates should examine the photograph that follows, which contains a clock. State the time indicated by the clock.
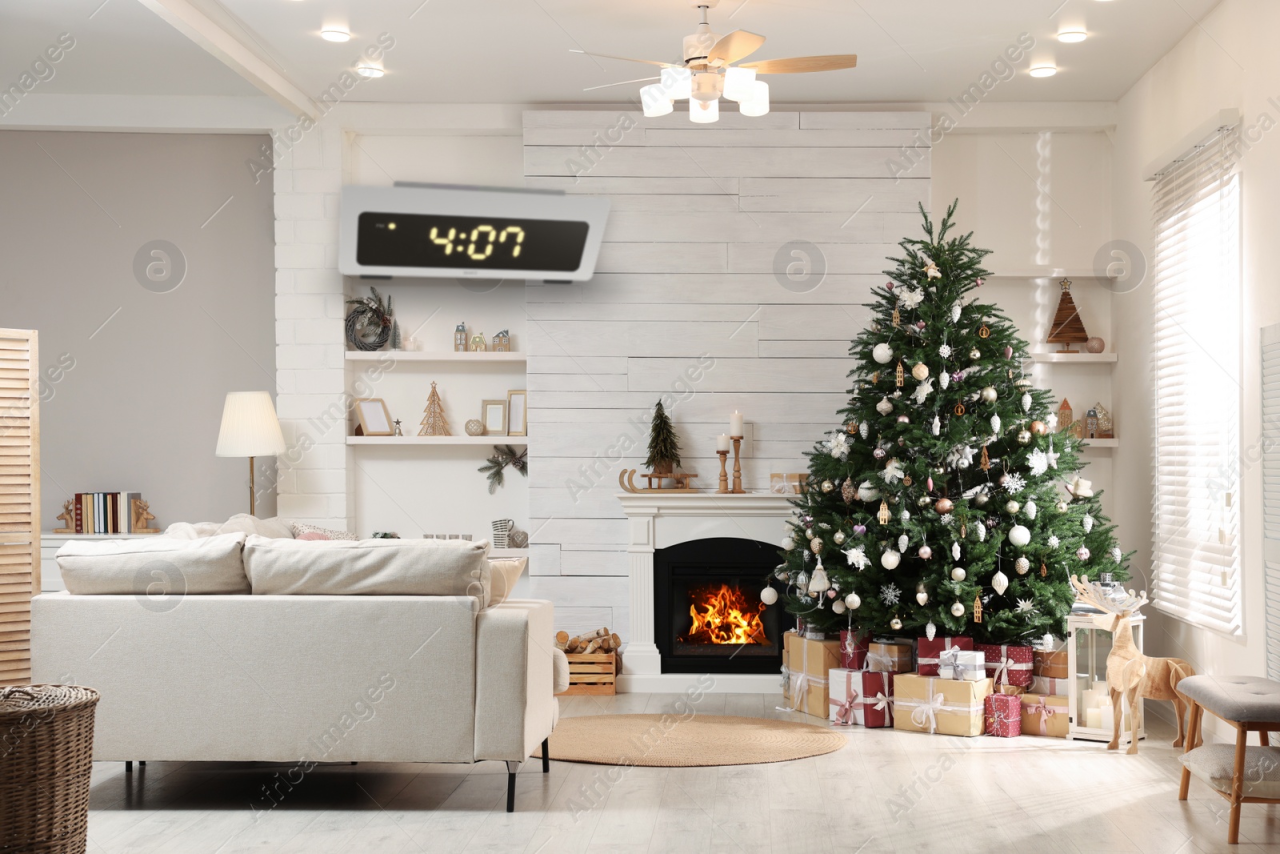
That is 4:07
